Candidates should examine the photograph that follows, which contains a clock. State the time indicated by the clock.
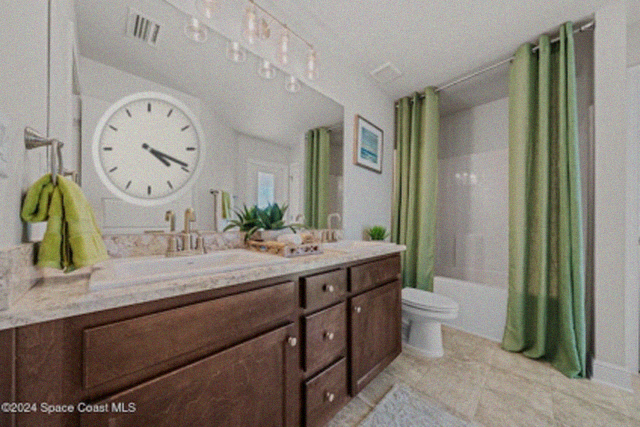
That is 4:19
